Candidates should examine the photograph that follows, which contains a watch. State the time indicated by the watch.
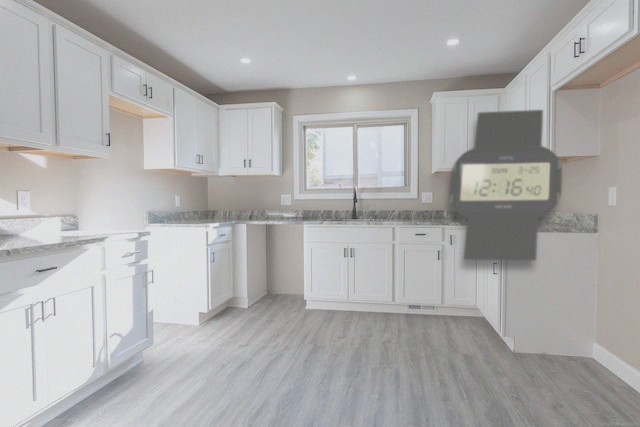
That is 12:16:40
